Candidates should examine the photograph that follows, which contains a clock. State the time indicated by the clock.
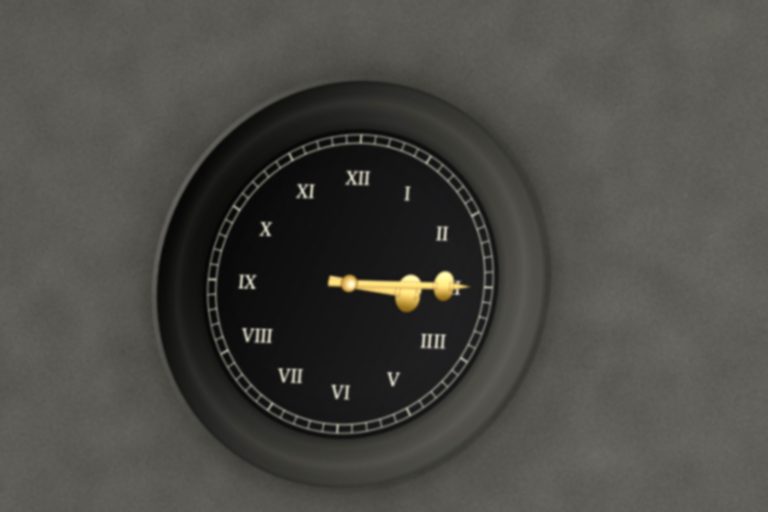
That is 3:15
